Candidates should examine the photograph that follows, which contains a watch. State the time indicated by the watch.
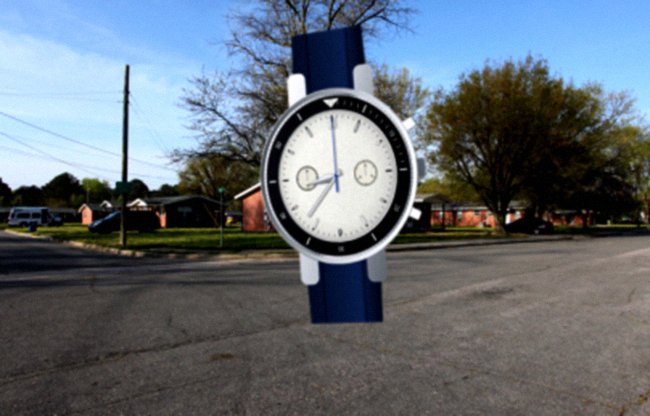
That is 8:37
